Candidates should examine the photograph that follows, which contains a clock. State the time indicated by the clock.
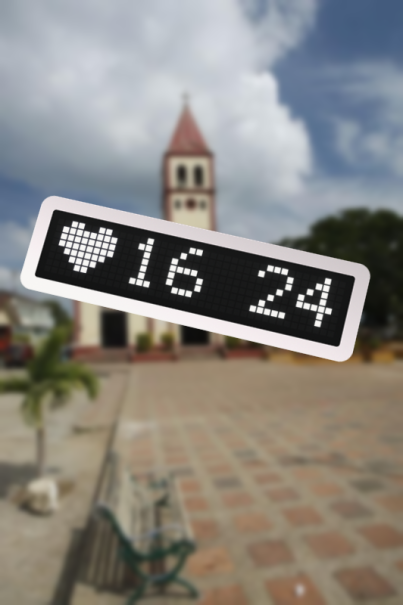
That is 16:24
